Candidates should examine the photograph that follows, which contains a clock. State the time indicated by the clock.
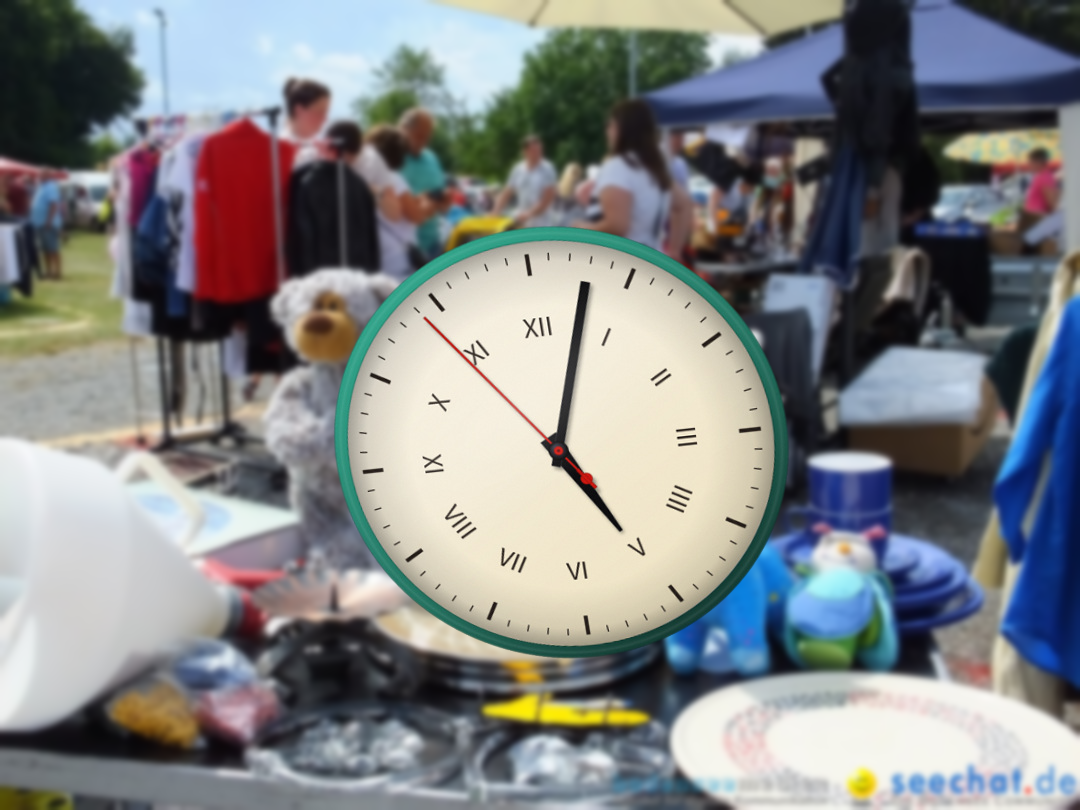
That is 5:02:54
